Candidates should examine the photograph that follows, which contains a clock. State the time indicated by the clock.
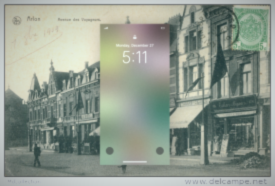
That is 5:11
